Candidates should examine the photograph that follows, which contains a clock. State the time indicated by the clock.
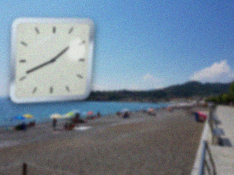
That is 1:41
